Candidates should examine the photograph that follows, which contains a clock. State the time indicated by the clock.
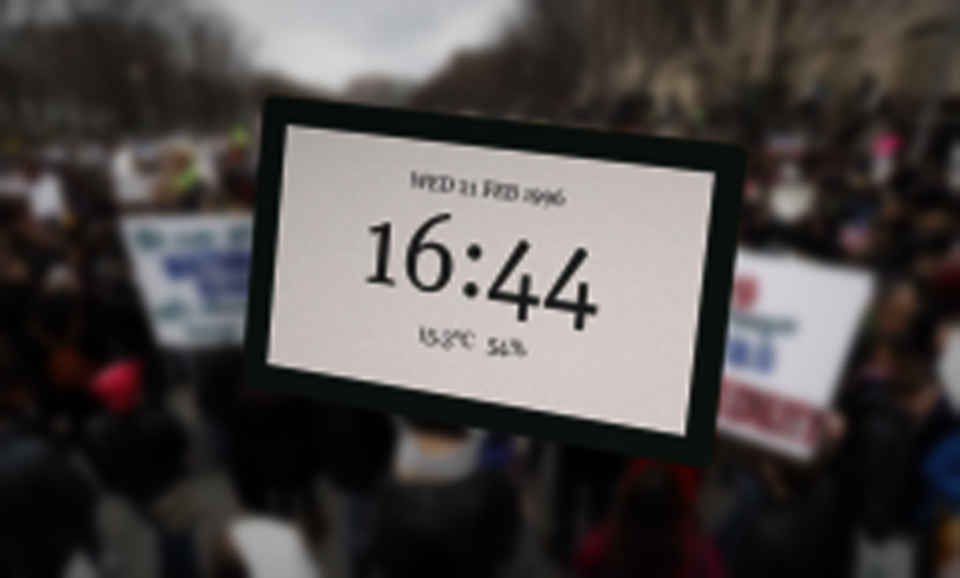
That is 16:44
